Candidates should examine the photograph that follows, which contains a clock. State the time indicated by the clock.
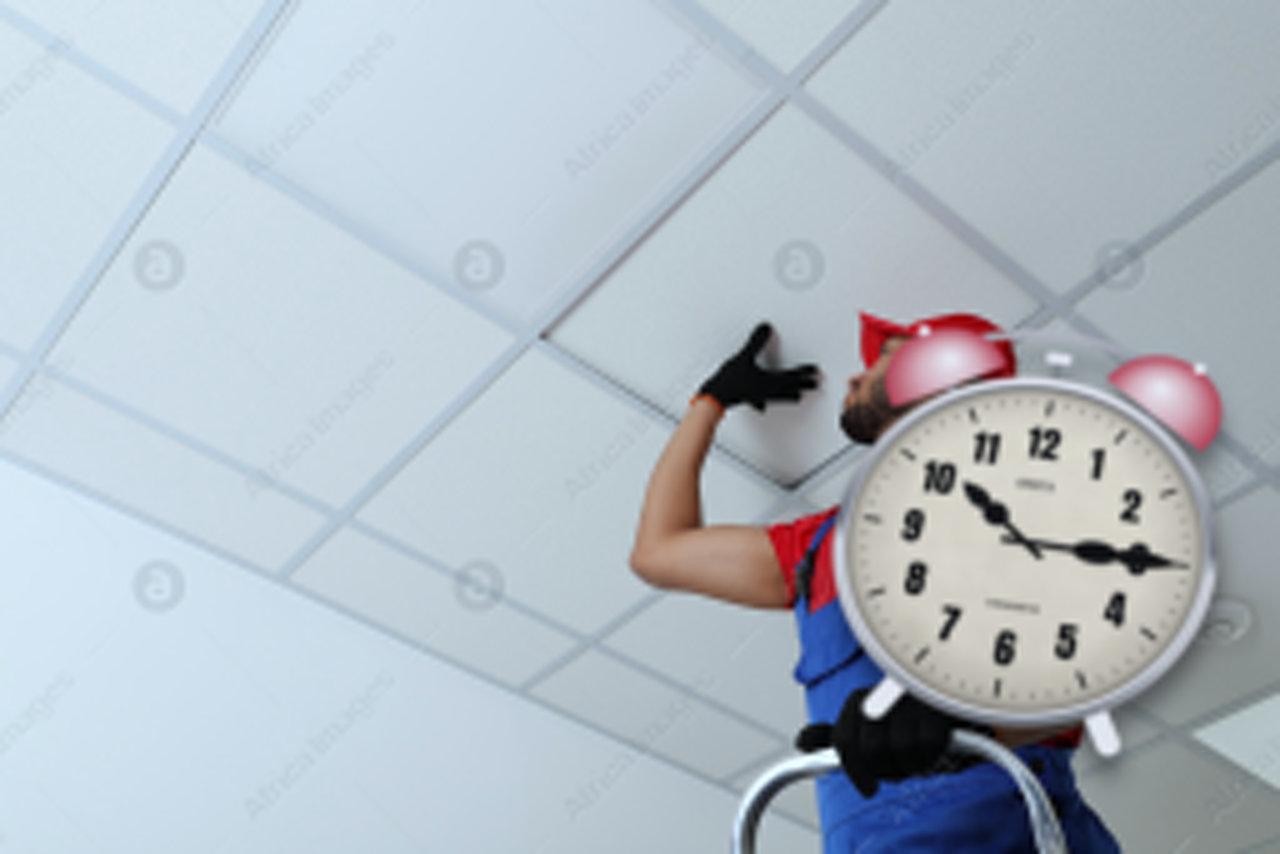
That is 10:15
